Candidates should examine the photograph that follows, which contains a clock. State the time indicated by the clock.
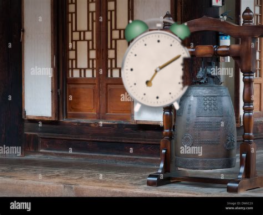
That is 7:10
